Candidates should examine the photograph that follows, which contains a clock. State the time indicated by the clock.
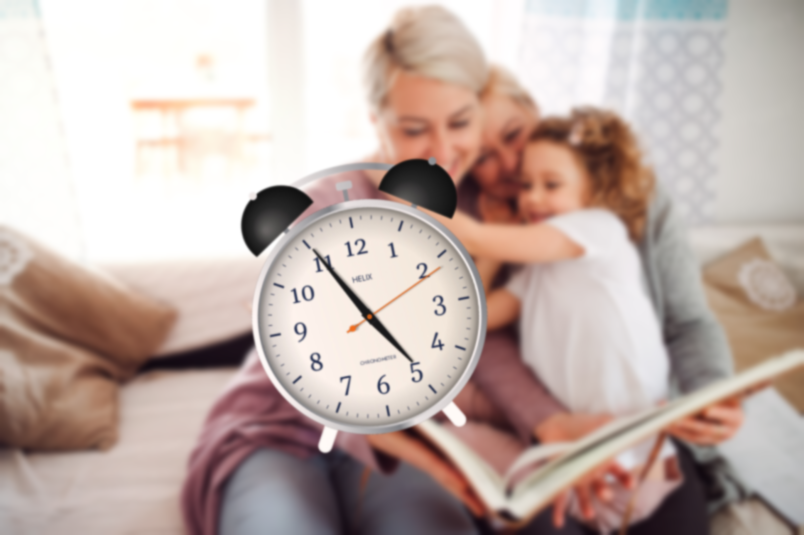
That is 4:55:11
